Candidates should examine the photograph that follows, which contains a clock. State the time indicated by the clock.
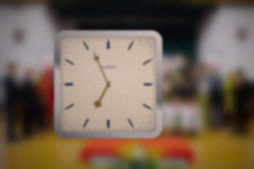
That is 6:56
